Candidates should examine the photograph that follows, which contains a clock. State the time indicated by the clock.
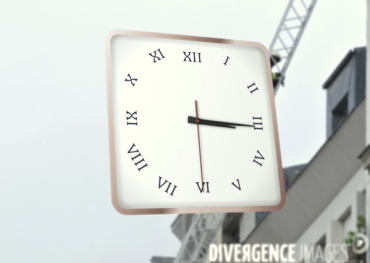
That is 3:15:30
